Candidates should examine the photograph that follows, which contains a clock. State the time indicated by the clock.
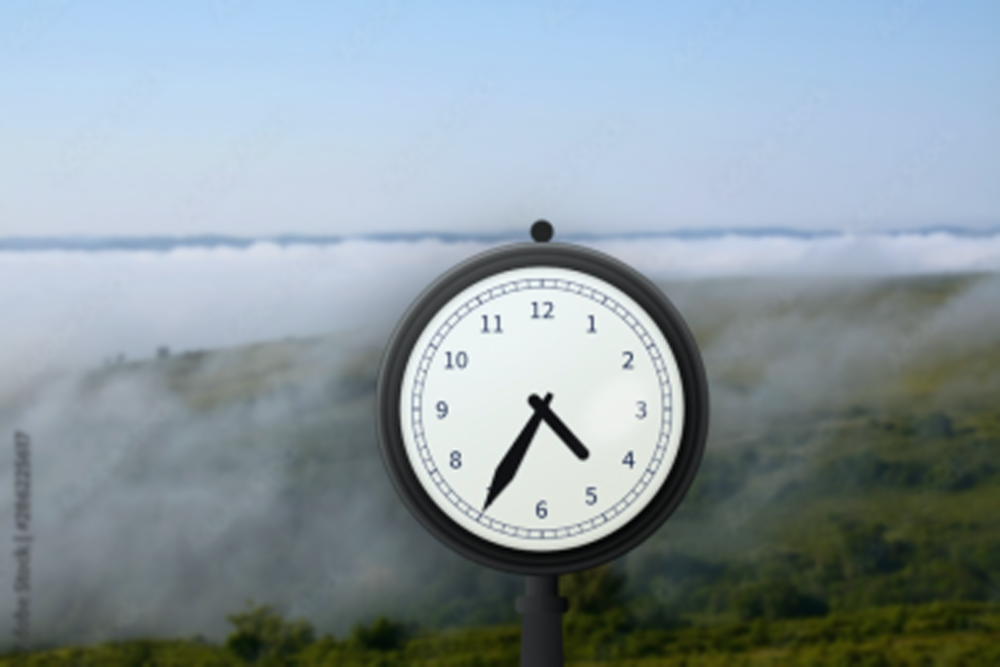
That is 4:35
